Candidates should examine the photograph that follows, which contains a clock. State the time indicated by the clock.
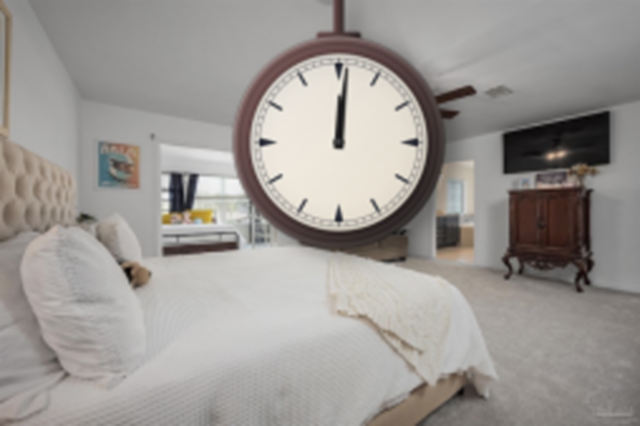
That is 12:01
